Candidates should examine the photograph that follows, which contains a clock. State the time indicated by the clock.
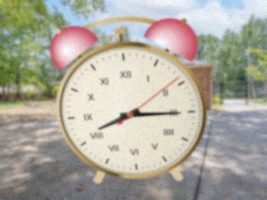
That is 8:15:09
